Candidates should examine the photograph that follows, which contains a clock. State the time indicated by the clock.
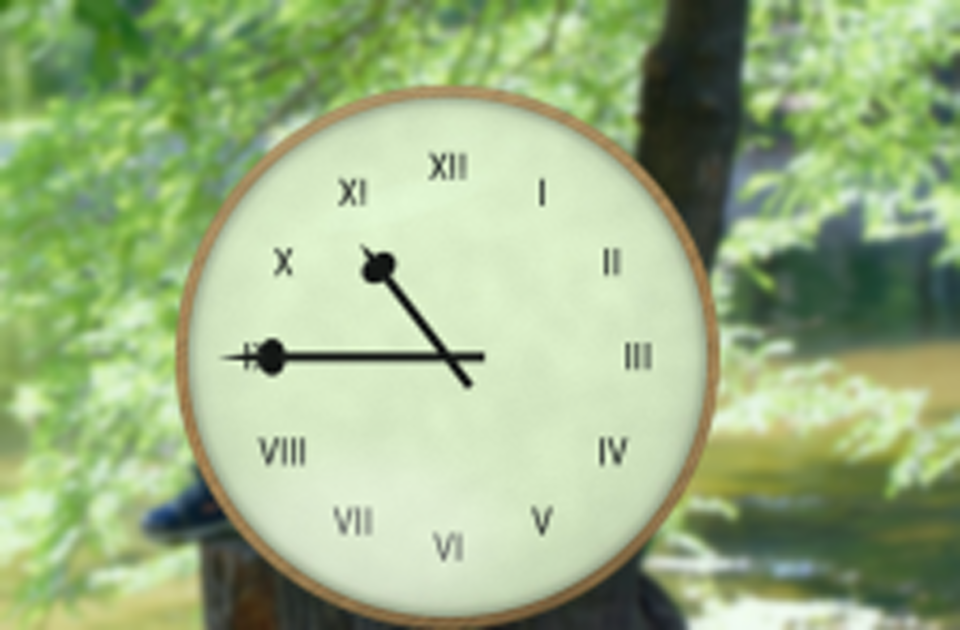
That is 10:45
